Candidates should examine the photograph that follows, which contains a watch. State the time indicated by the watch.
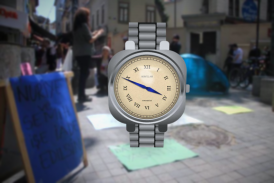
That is 3:49
